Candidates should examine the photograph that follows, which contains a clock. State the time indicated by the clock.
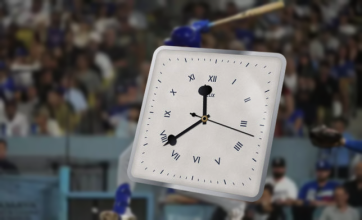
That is 11:38:17
